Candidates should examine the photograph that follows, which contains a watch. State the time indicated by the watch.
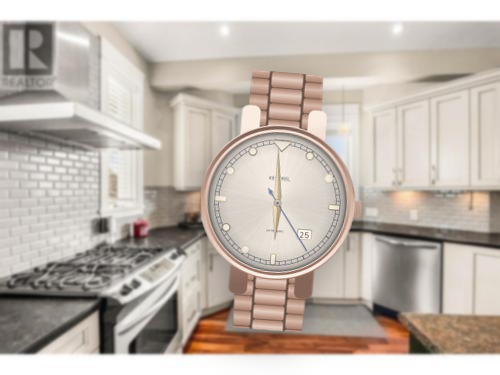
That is 5:59:24
